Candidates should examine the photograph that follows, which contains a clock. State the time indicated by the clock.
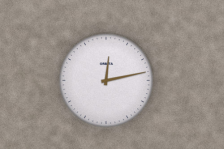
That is 12:13
